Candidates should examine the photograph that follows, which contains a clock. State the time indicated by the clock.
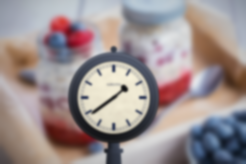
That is 1:39
